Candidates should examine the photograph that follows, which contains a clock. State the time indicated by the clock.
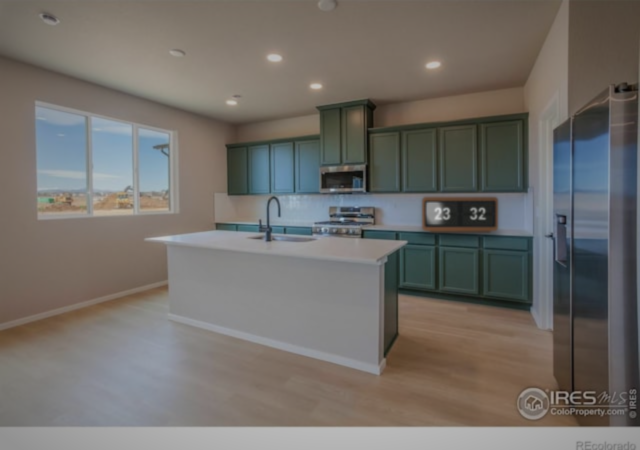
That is 23:32
